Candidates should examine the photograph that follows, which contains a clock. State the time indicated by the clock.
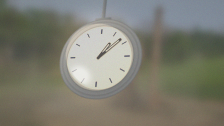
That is 1:08
